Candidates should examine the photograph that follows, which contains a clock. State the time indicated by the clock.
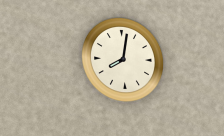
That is 8:02
